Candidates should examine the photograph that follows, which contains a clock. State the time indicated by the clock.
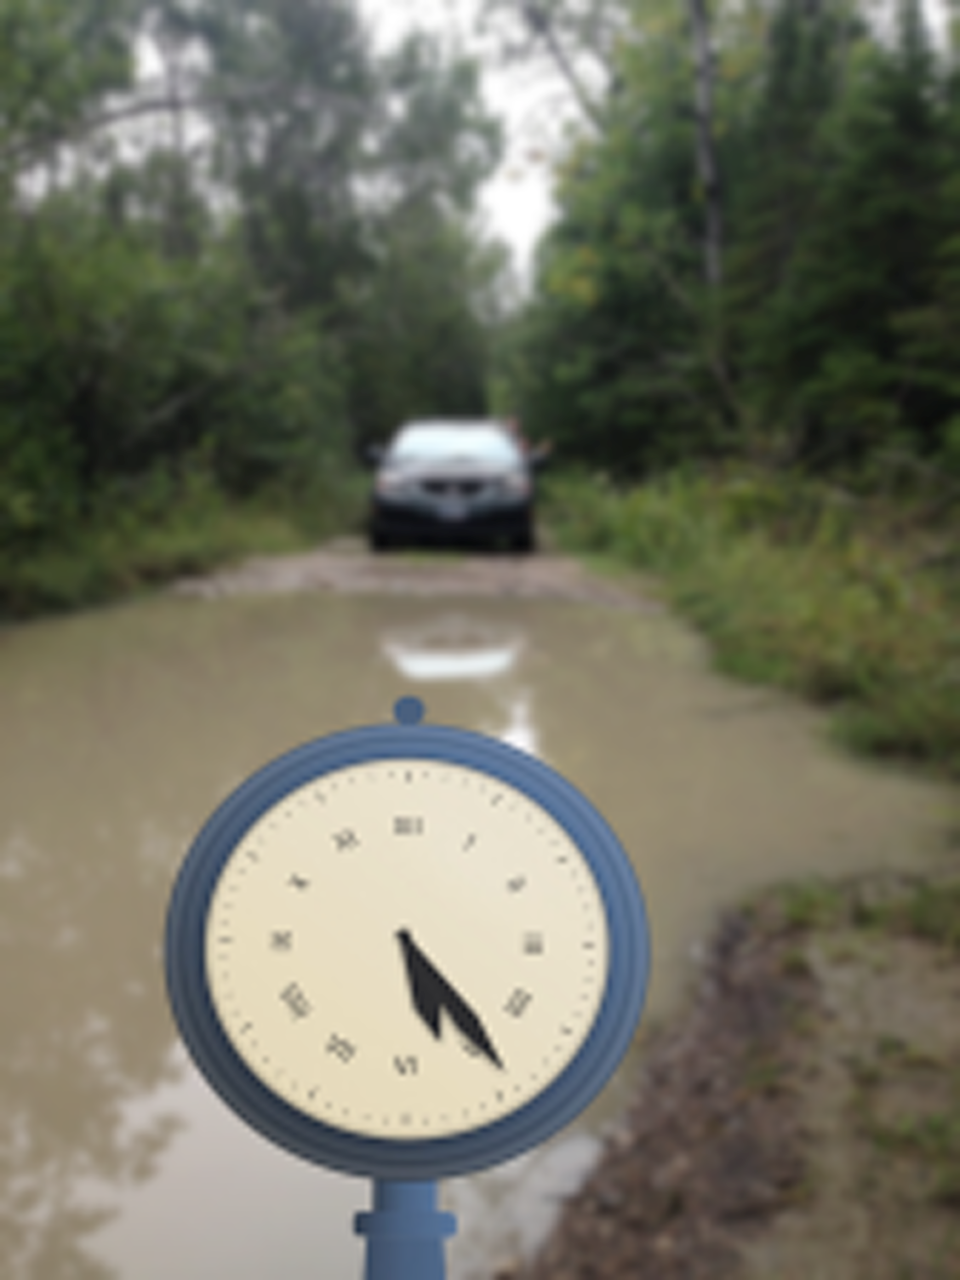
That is 5:24
